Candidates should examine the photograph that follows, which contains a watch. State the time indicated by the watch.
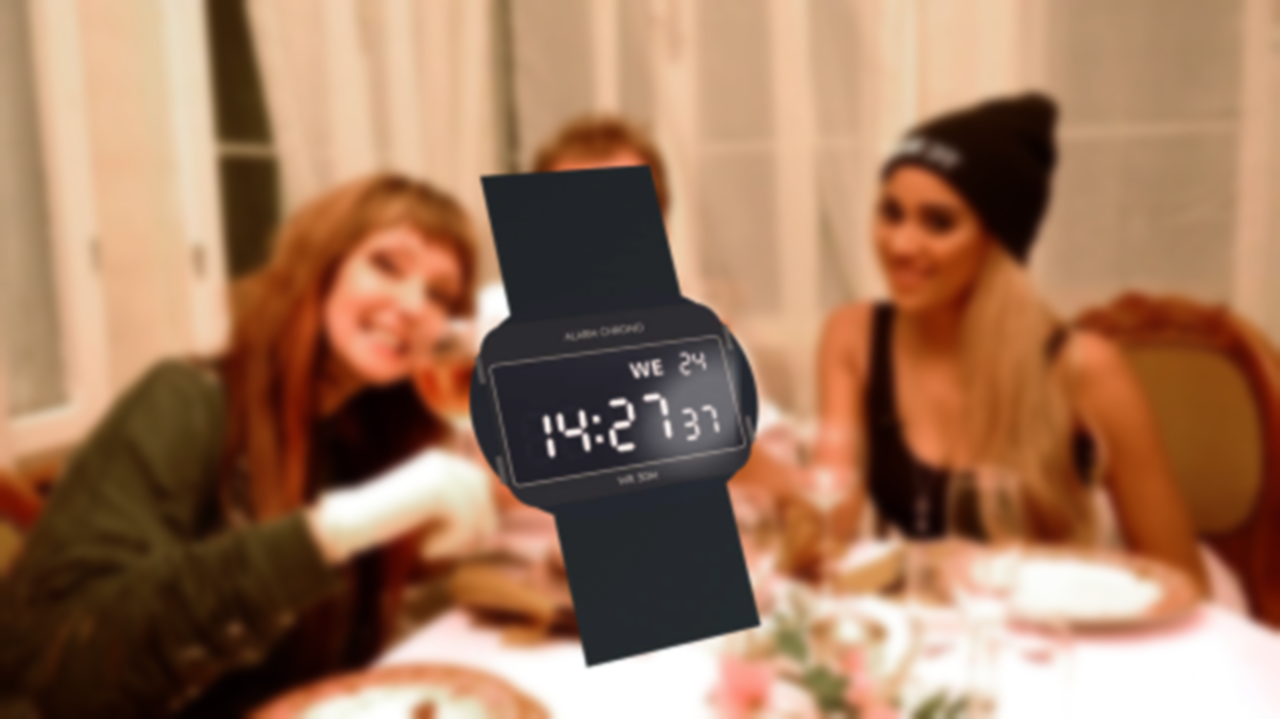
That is 14:27:37
